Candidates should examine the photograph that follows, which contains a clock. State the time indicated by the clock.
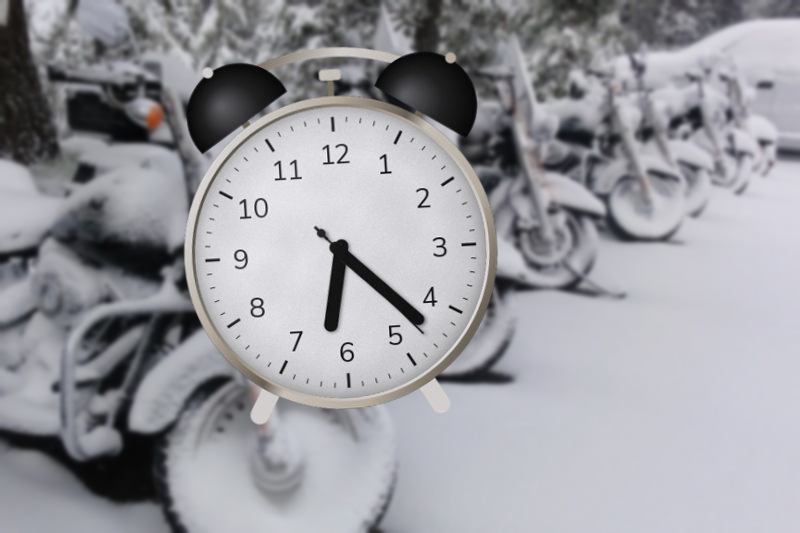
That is 6:22:23
